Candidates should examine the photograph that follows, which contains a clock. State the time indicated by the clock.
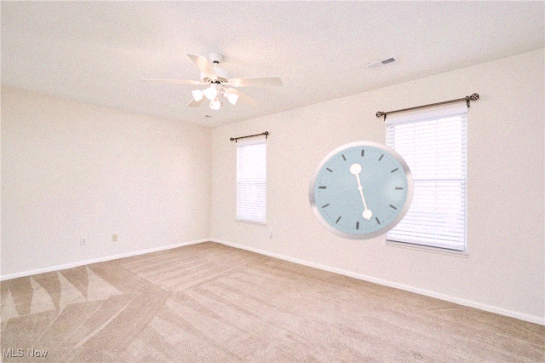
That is 11:27
